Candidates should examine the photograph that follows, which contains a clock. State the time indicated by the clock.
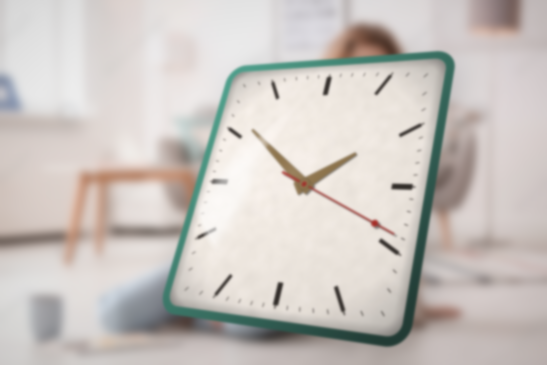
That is 1:51:19
